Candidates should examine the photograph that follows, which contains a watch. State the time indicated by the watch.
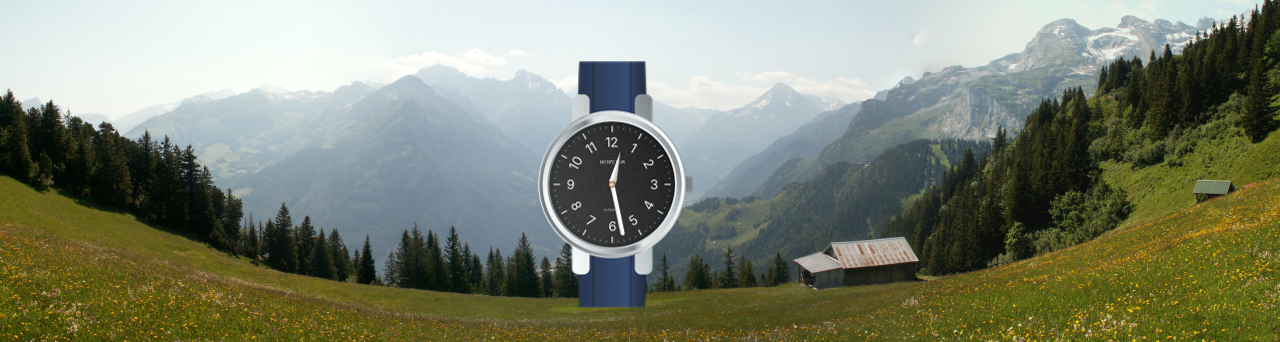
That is 12:28
